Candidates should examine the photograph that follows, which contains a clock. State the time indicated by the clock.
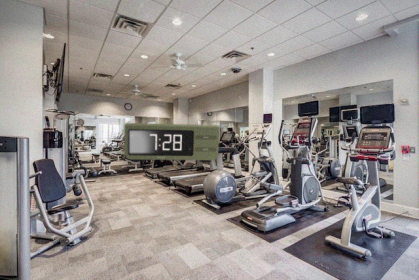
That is 7:28
